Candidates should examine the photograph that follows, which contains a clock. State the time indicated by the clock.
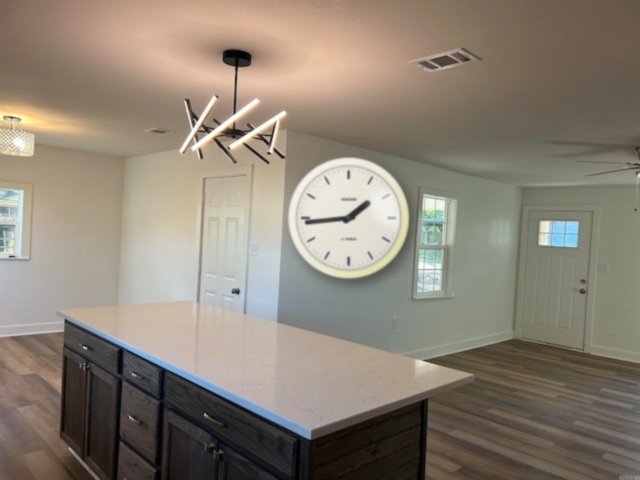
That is 1:44
